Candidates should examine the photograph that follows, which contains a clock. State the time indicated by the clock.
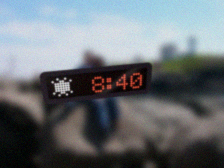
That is 8:40
